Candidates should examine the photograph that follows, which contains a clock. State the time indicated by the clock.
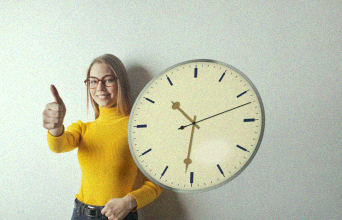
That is 10:31:12
